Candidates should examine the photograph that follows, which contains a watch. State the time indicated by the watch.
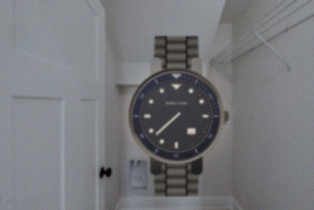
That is 7:38
